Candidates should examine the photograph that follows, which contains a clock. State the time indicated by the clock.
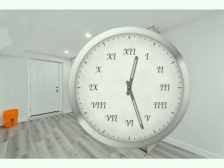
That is 12:27
